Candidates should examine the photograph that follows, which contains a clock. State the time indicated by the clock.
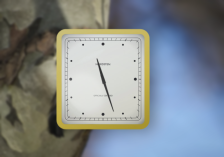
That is 11:27
